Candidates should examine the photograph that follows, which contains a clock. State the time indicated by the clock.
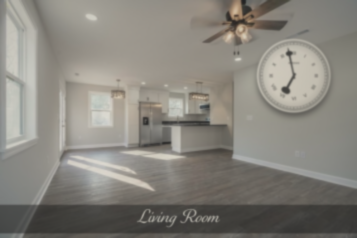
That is 6:58
